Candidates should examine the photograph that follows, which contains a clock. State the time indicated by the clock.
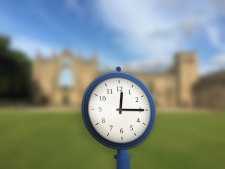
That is 12:15
